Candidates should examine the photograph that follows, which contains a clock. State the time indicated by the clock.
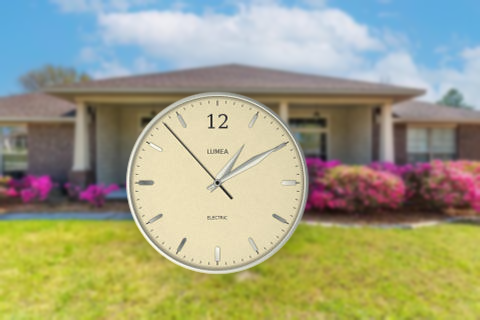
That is 1:09:53
